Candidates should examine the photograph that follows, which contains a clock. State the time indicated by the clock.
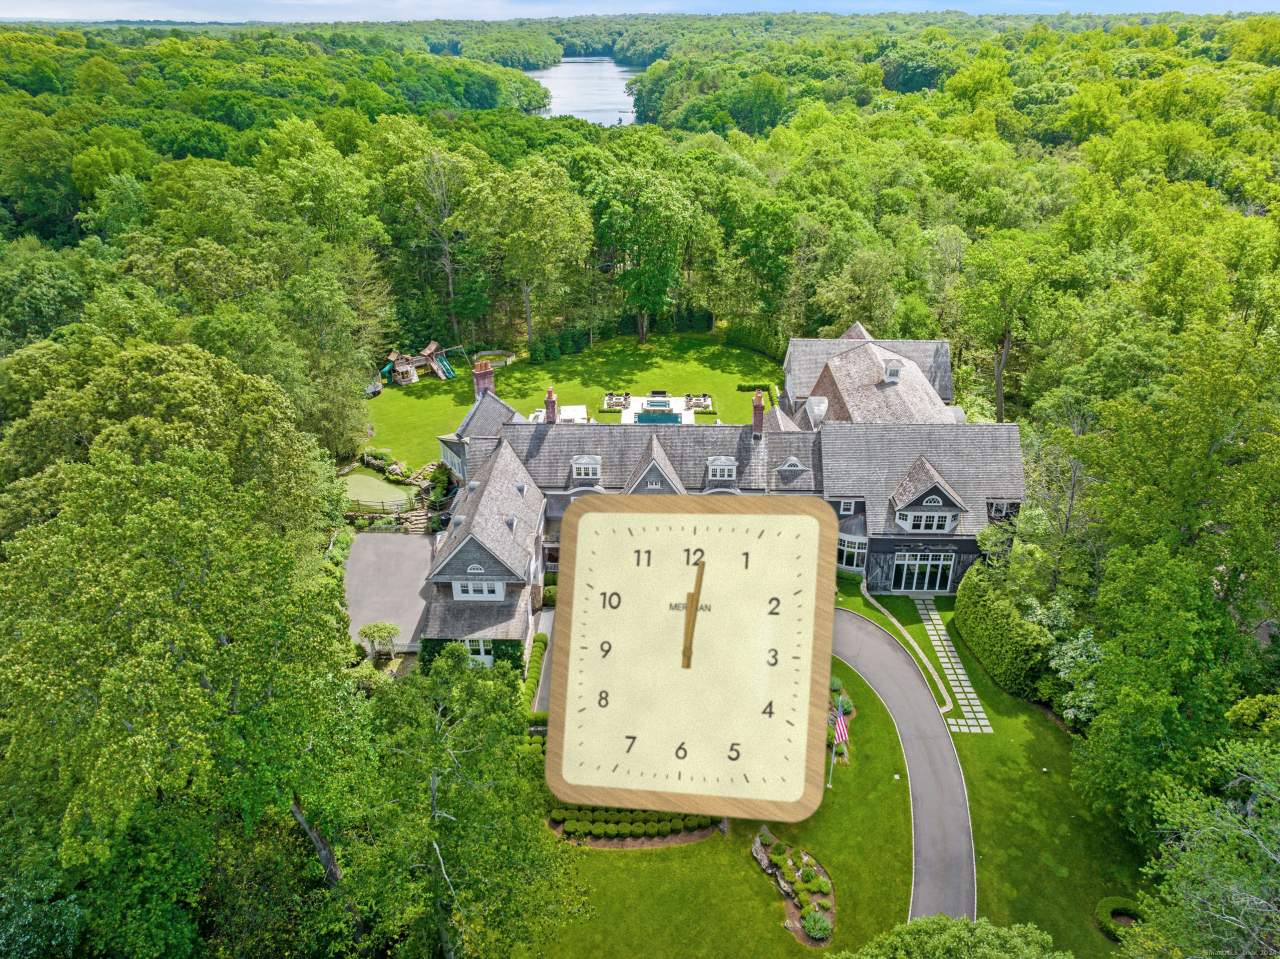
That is 12:01
